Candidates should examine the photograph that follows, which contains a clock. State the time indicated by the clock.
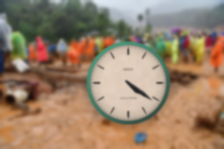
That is 4:21
